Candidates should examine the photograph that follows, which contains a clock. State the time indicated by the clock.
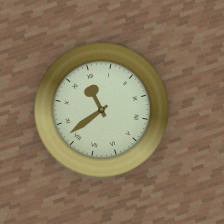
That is 11:42
